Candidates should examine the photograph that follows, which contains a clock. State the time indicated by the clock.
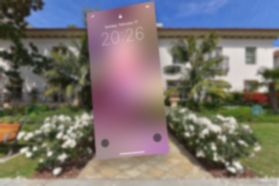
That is 20:26
